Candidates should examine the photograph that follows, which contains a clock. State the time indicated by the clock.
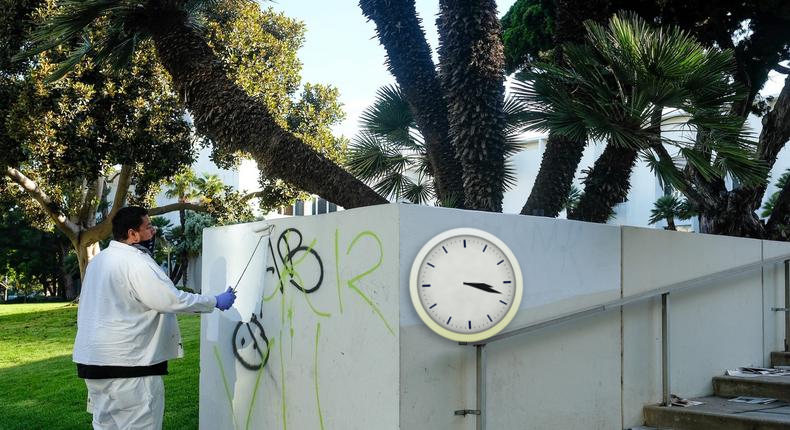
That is 3:18
